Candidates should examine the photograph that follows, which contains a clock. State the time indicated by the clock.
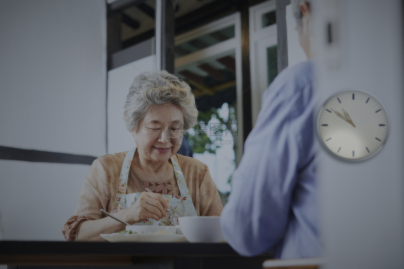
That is 10:51
